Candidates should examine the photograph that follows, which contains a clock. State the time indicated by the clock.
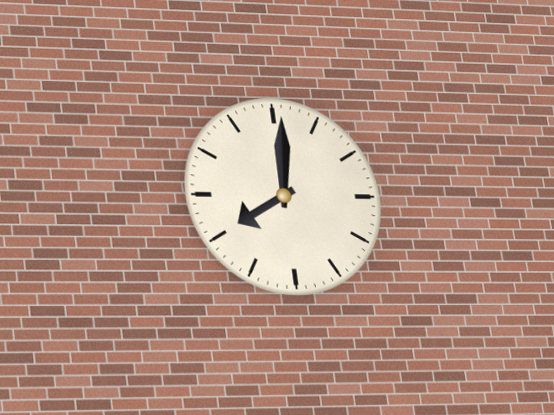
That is 8:01
